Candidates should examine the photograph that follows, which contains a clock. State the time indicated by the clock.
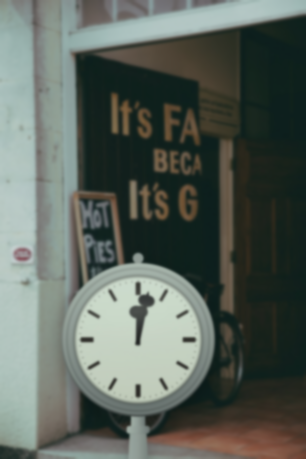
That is 12:02
